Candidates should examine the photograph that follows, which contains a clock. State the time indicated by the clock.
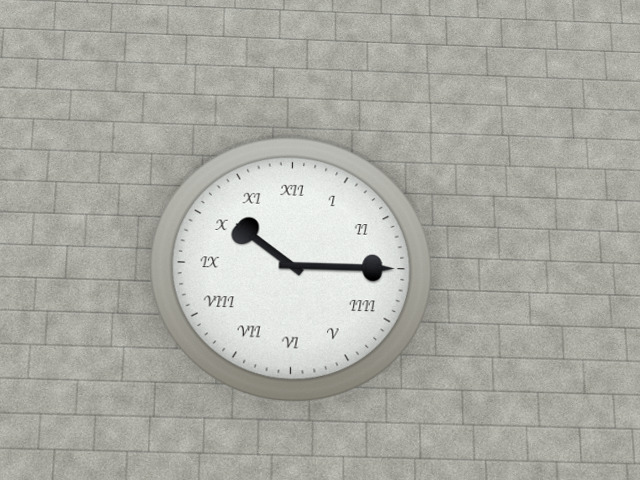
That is 10:15
